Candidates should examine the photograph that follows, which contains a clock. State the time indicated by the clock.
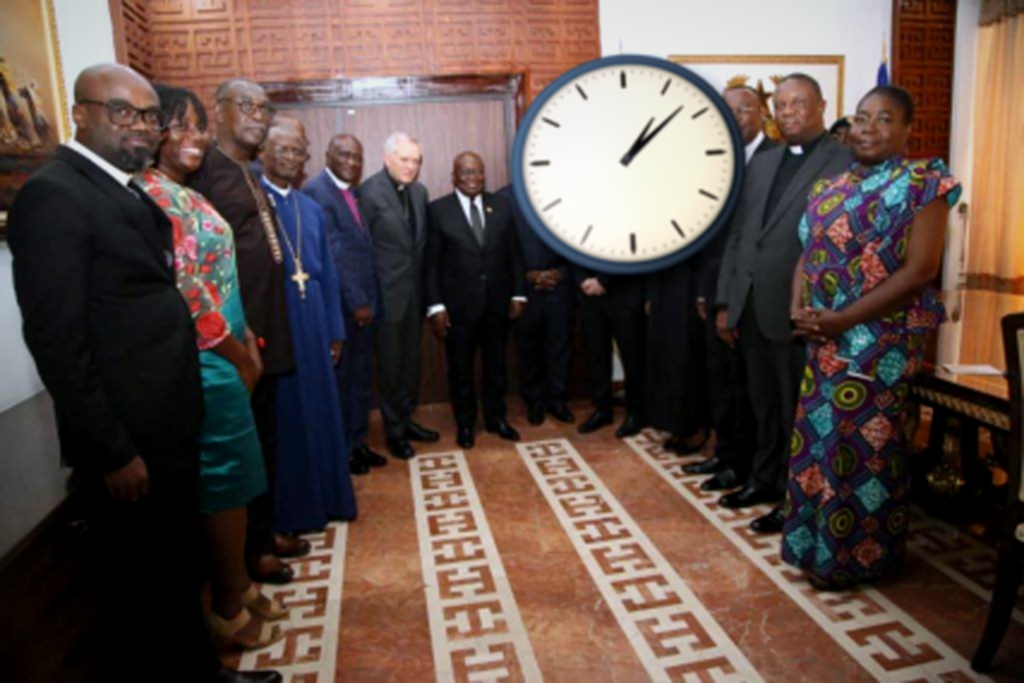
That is 1:08
